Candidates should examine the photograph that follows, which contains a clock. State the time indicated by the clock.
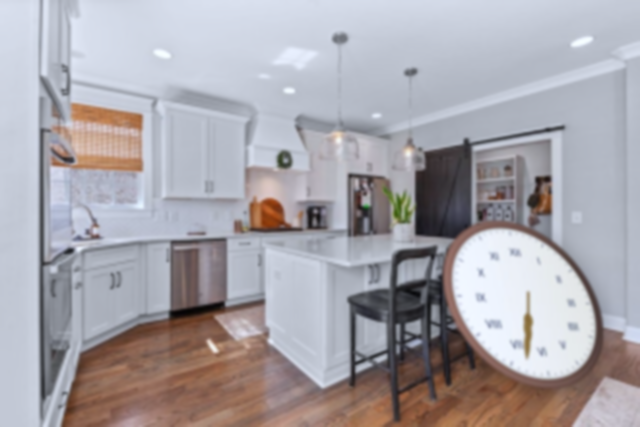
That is 6:33
